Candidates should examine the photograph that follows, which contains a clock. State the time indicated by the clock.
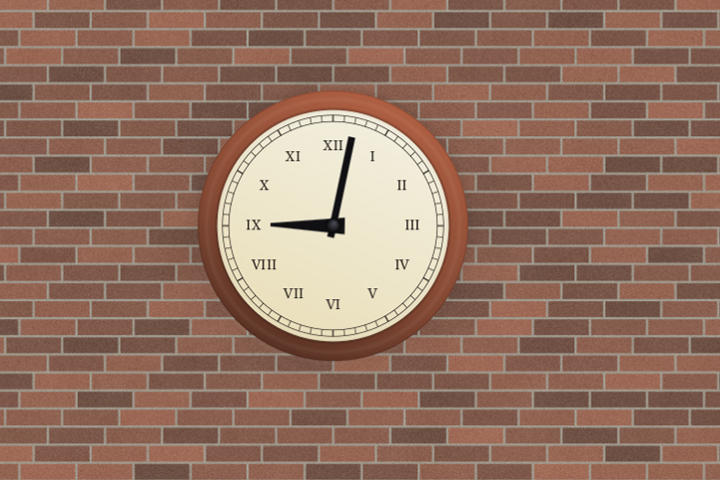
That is 9:02
